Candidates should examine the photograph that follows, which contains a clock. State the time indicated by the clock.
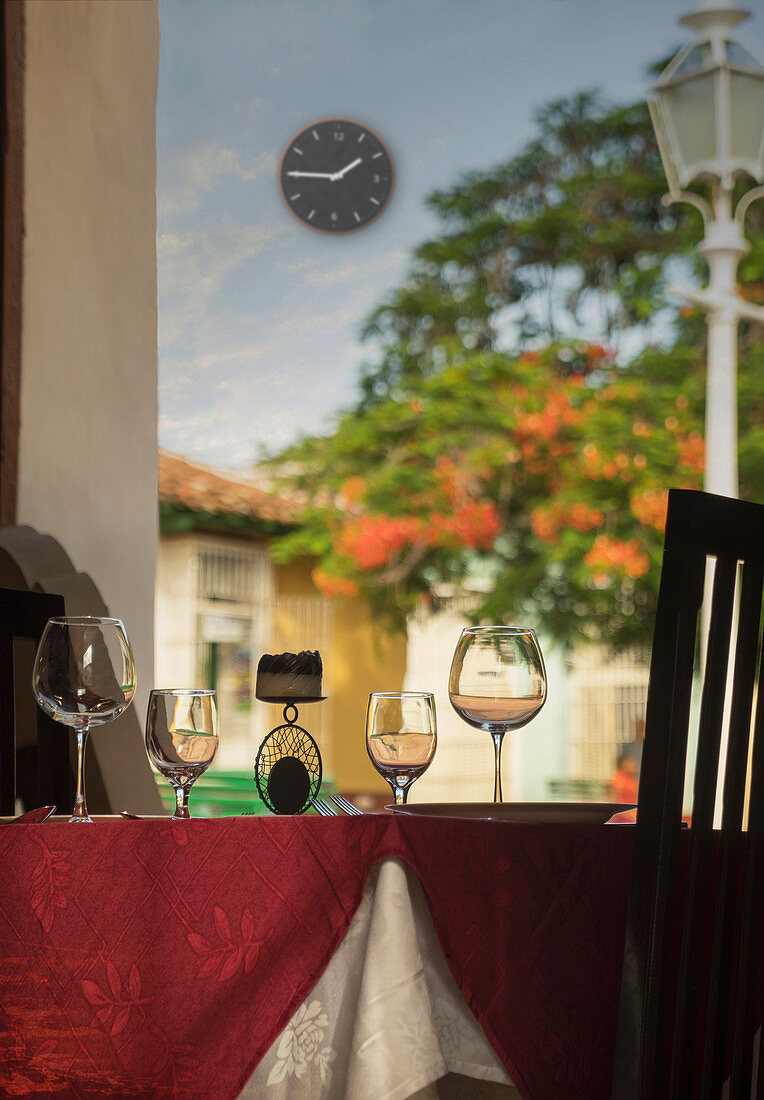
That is 1:45
